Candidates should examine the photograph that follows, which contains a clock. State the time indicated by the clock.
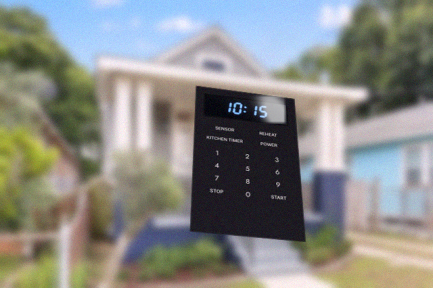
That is 10:15
